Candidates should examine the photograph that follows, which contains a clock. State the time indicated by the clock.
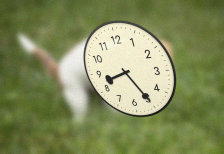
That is 8:25
